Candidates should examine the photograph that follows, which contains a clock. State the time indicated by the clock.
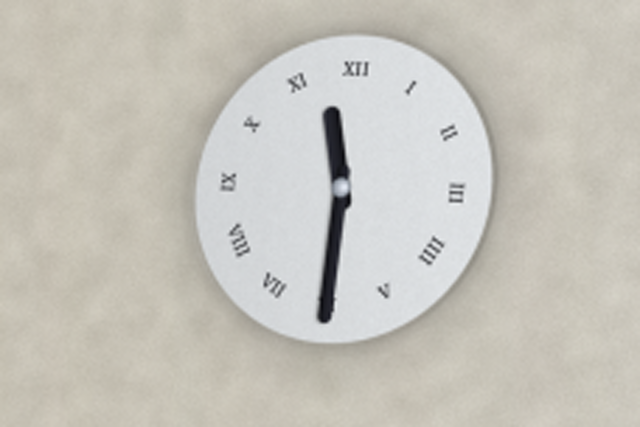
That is 11:30
